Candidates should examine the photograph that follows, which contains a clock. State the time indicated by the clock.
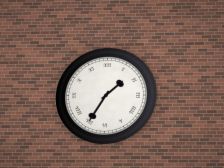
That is 1:35
